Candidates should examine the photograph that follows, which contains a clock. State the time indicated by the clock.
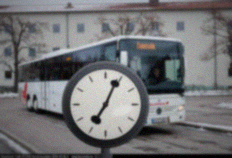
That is 7:04
